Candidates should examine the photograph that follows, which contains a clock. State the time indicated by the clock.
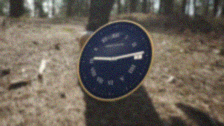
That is 9:14
